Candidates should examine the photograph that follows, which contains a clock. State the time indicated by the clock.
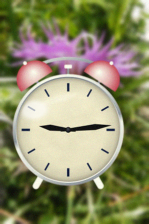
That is 9:14
